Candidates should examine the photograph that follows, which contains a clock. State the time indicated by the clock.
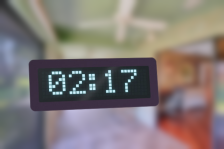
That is 2:17
